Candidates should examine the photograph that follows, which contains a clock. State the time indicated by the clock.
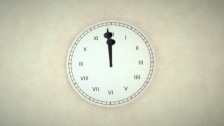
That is 11:59
